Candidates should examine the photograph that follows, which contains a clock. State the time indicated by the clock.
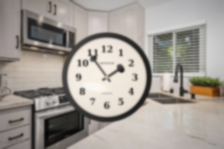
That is 1:54
